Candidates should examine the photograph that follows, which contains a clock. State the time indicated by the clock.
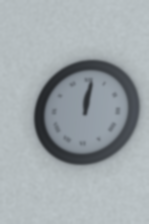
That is 12:01
